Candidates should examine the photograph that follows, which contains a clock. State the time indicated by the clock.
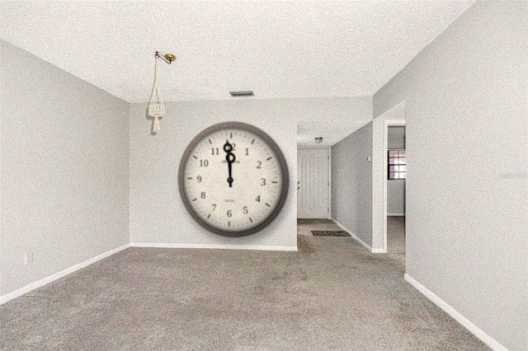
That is 11:59
